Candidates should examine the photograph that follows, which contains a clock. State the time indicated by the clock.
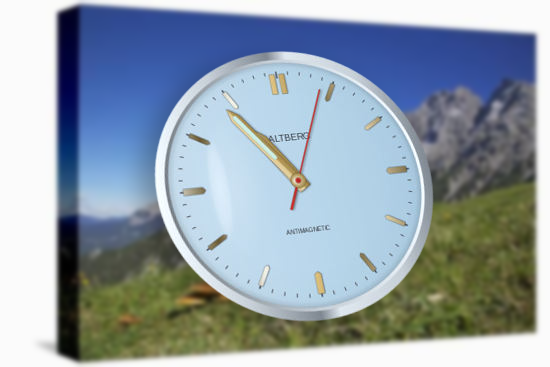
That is 10:54:04
